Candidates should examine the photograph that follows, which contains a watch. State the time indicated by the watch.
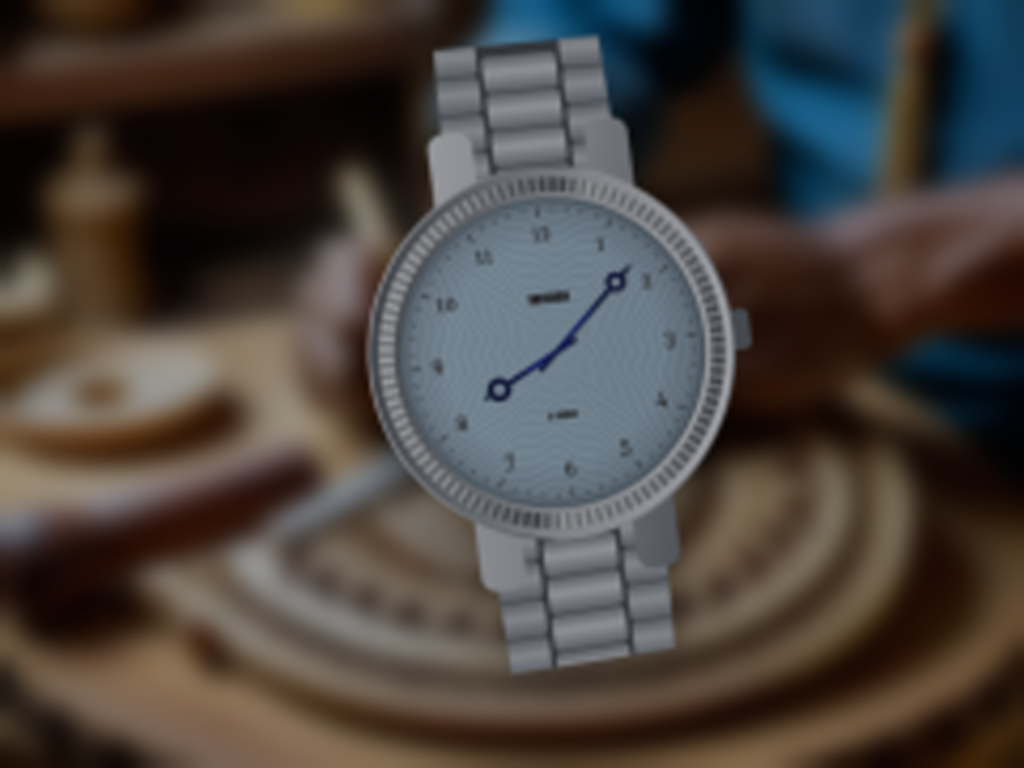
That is 8:08
